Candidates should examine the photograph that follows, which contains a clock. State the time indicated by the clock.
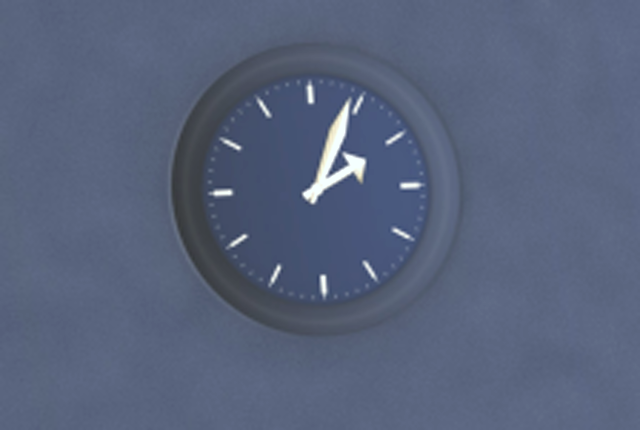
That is 2:04
